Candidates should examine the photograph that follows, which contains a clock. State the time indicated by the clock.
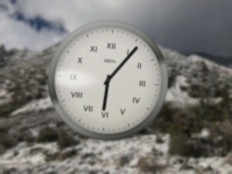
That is 6:06
